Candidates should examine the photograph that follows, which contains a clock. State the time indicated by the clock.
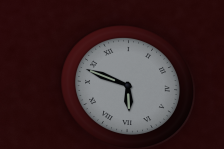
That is 6:53
